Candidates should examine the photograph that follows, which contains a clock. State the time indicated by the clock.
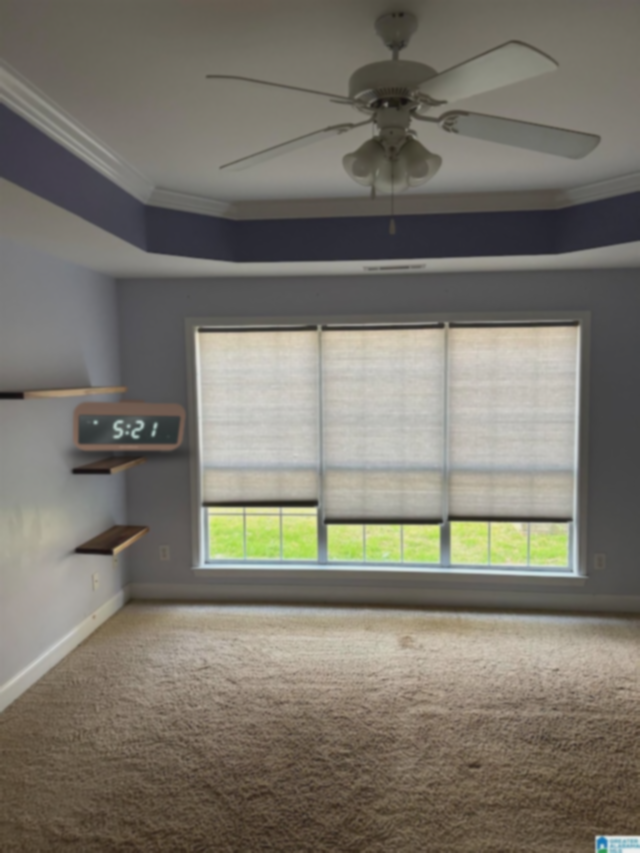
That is 5:21
